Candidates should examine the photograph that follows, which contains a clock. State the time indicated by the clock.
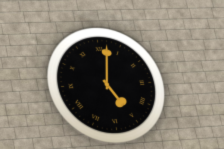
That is 5:02
